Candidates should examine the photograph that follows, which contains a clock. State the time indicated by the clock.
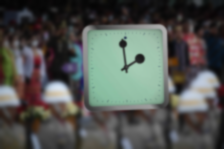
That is 1:59
